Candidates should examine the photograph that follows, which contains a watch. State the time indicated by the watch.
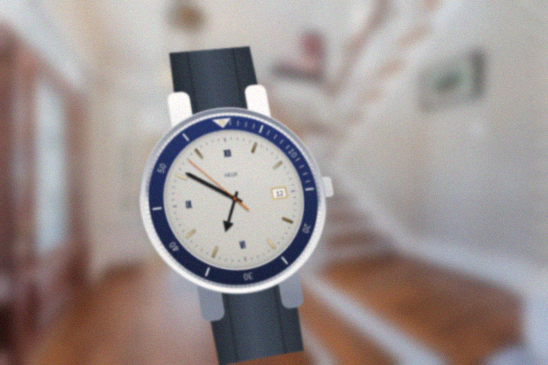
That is 6:50:53
